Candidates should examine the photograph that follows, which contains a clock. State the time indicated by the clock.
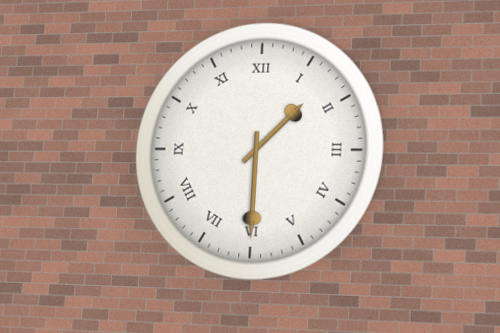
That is 1:30
